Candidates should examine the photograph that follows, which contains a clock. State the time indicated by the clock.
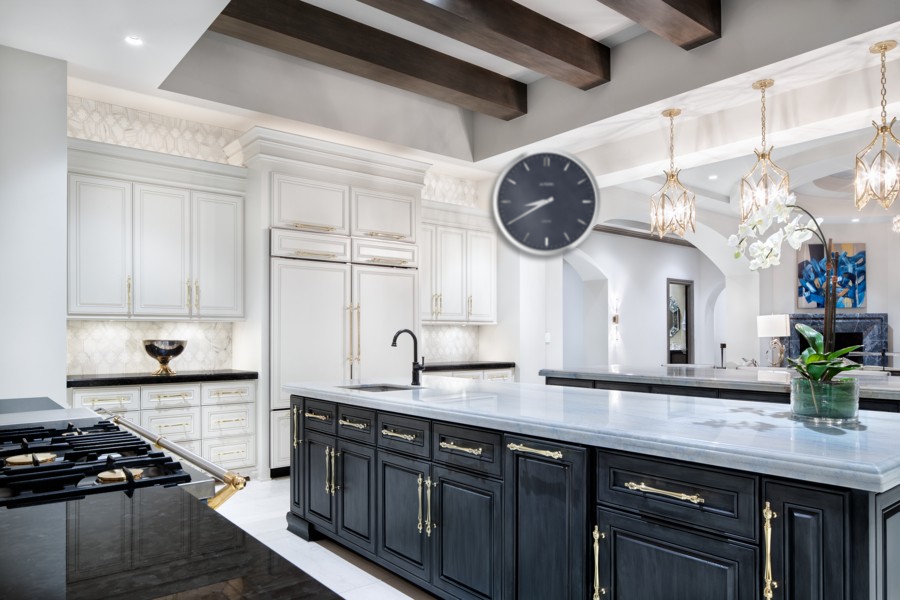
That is 8:40
